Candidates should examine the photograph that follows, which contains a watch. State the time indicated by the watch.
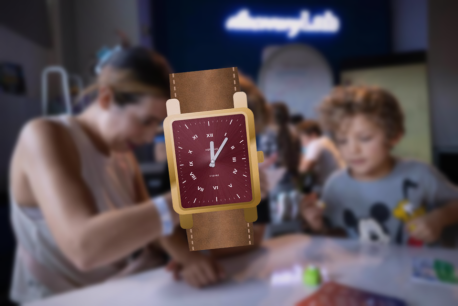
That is 12:06
